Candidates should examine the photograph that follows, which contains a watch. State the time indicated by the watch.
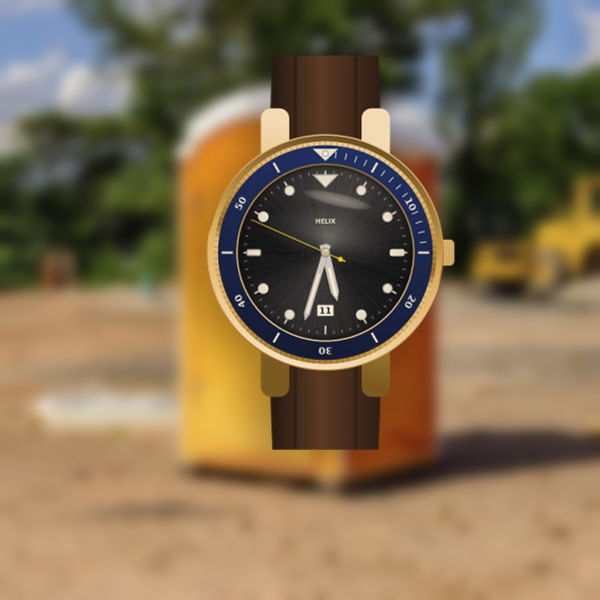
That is 5:32:49
